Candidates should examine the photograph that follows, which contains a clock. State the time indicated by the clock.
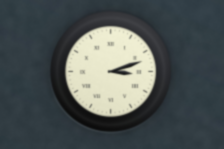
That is 3:12
